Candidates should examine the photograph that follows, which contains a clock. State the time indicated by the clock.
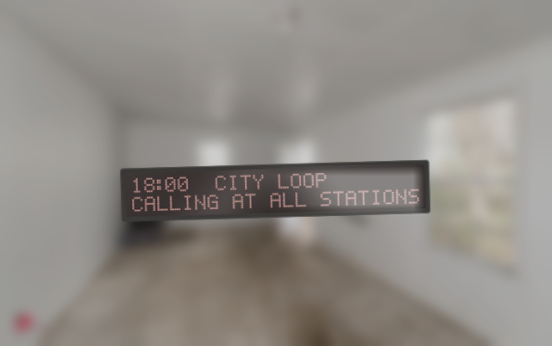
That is 18:00
